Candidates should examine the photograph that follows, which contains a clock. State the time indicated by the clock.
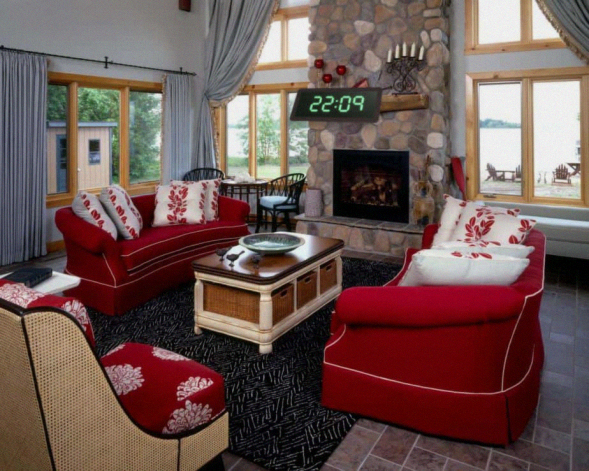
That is 22:09
